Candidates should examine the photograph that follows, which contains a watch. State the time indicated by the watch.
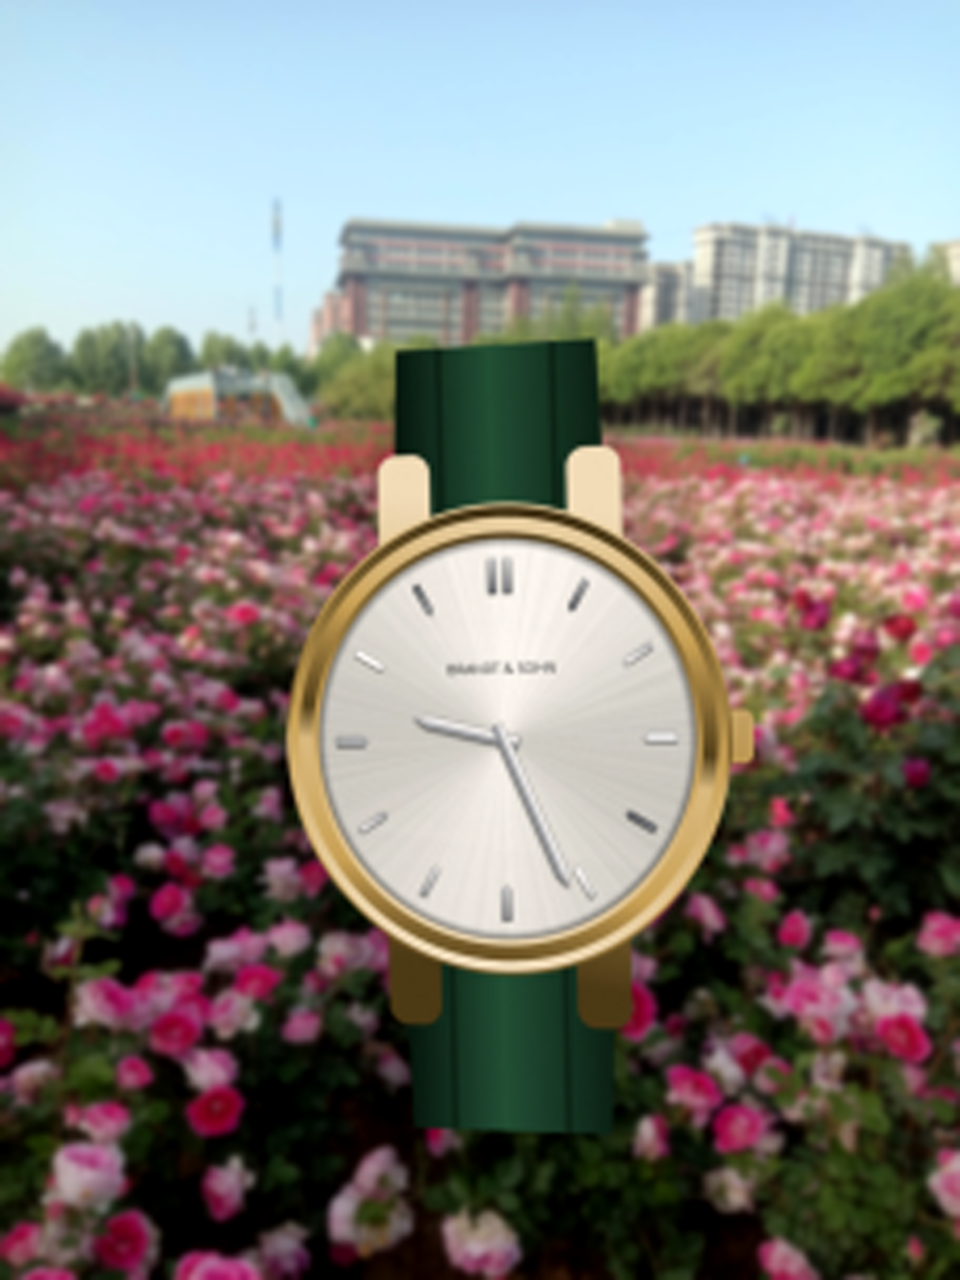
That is 9:26
